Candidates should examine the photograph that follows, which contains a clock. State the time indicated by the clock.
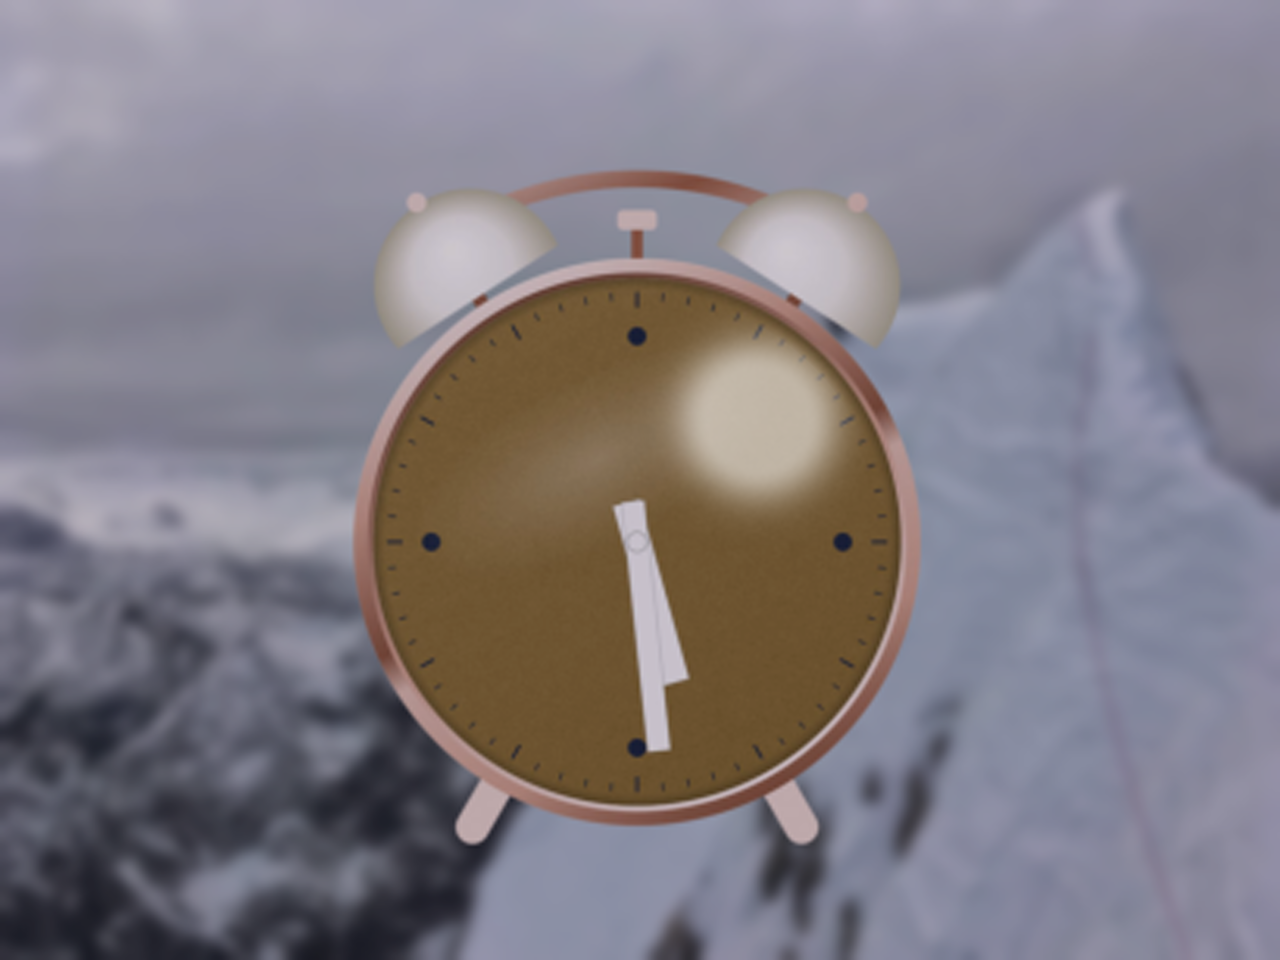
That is 5:29
